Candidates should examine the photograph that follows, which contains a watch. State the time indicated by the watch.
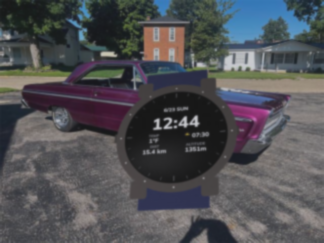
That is 12:44
